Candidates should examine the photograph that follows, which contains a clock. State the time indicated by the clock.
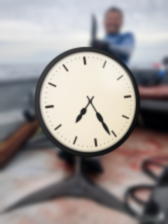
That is 7:26
